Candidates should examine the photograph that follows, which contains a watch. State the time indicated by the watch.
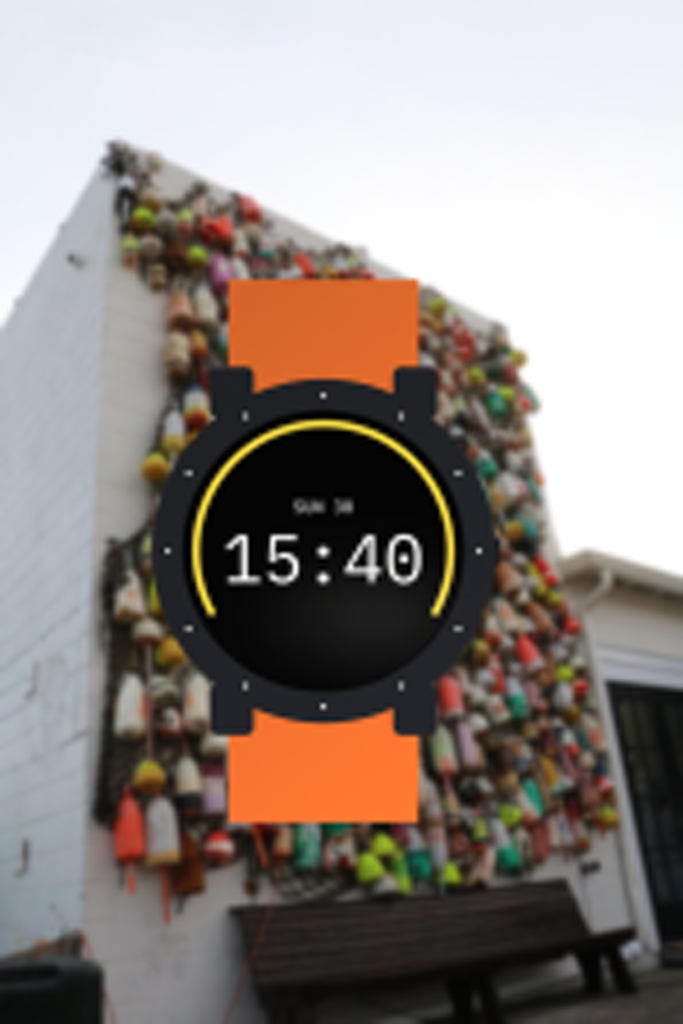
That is 15:40
